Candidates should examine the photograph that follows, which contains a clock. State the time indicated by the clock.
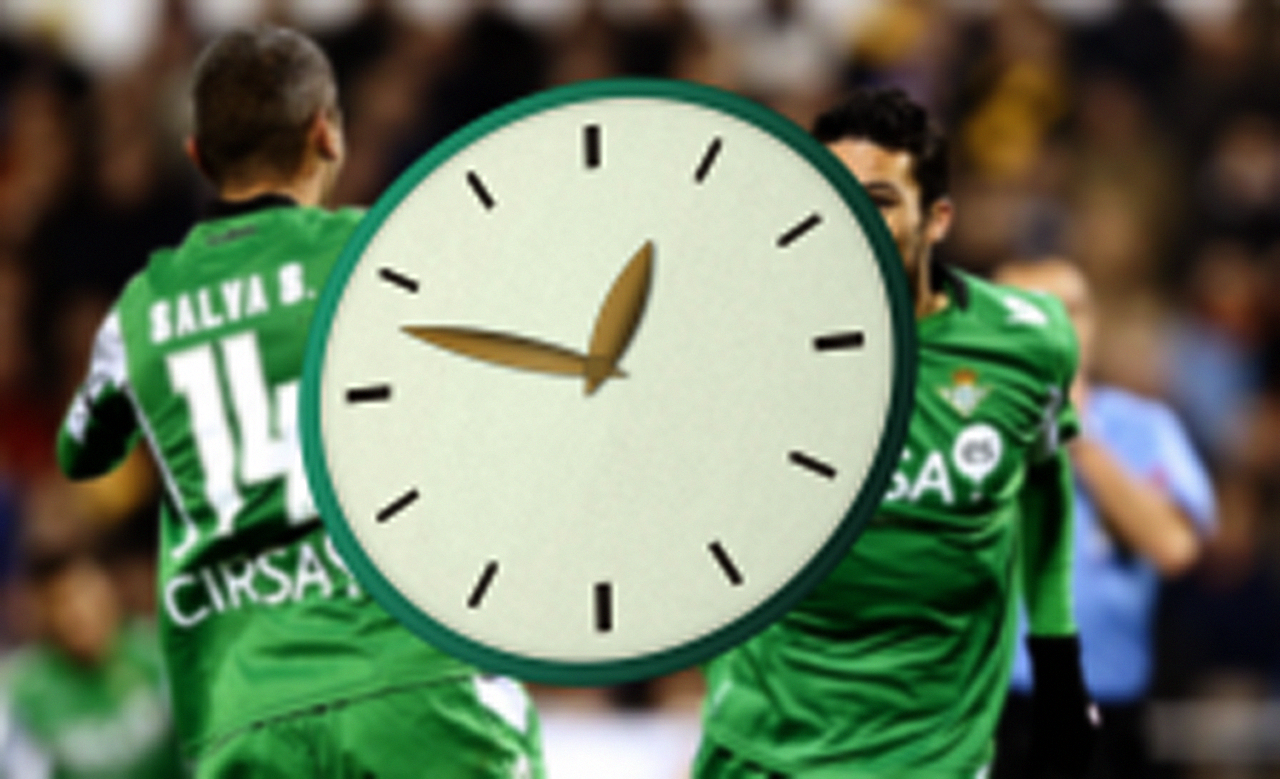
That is 12:48
